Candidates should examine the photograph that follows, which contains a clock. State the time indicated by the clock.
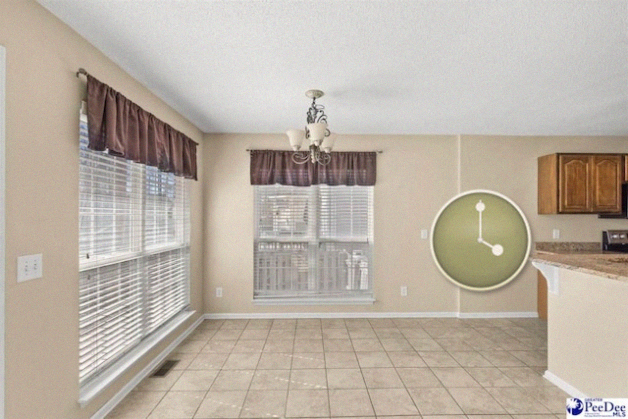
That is 4:00
